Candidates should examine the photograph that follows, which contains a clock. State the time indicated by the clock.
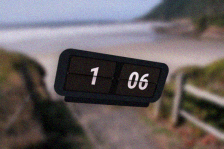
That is 1:06
